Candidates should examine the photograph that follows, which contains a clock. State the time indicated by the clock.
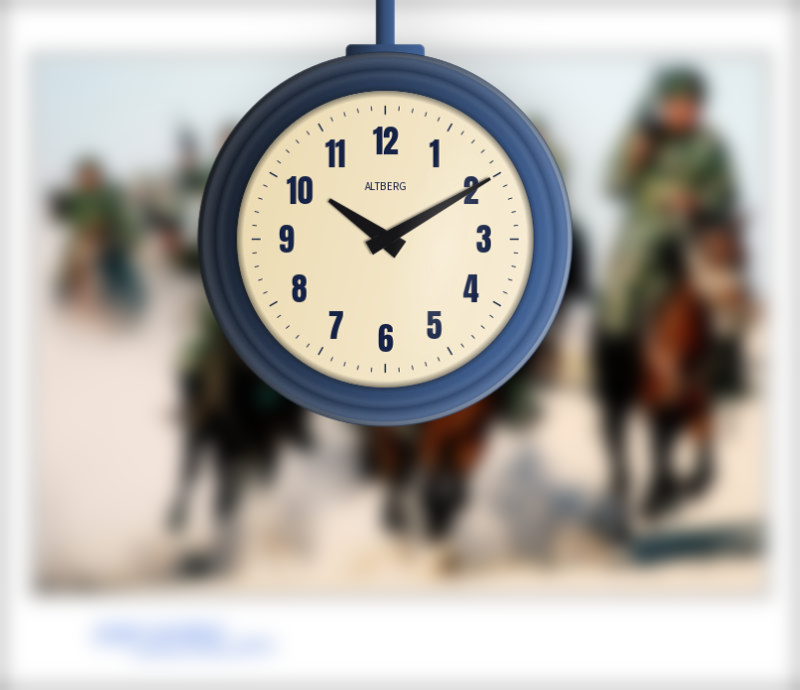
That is 10:10
